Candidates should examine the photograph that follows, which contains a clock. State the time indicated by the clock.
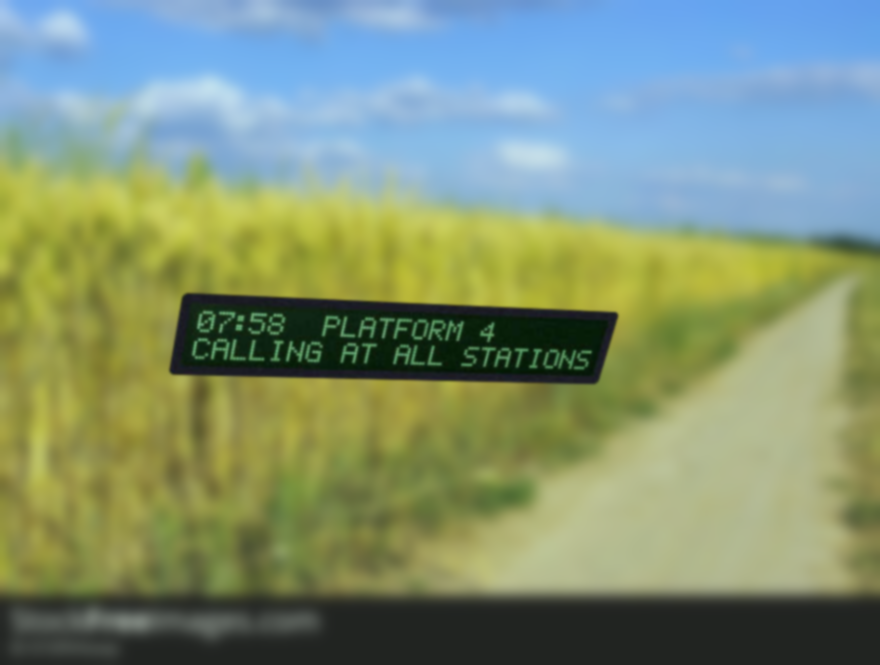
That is 7:58
